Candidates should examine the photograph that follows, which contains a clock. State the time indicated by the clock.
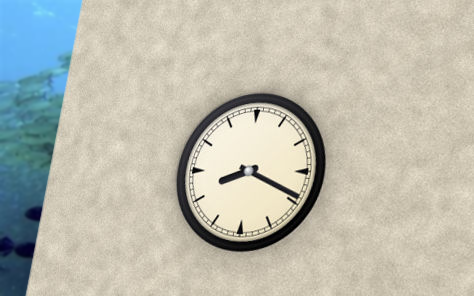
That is 8:19
